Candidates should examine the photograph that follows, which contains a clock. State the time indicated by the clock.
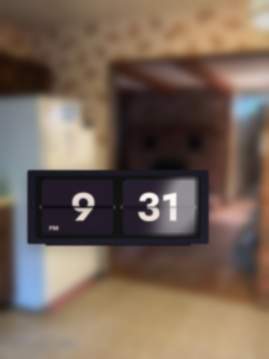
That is 9:31
